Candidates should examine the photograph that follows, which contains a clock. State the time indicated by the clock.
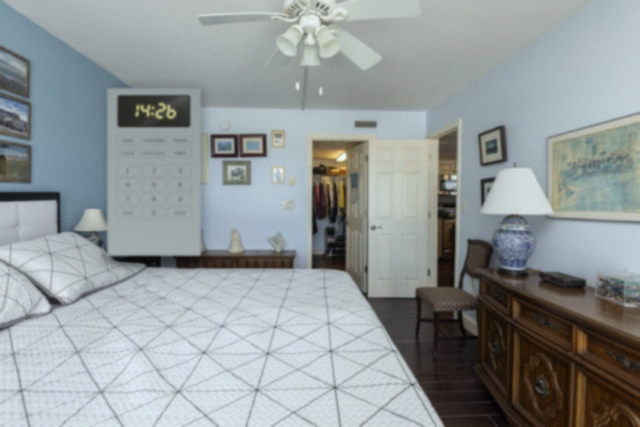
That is 14:26
